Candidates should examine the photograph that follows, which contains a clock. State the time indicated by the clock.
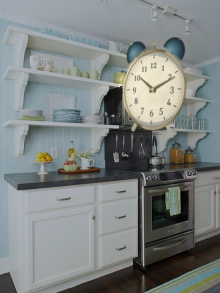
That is 10:11
